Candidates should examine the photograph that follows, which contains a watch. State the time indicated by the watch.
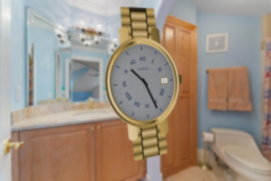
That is 10:26
